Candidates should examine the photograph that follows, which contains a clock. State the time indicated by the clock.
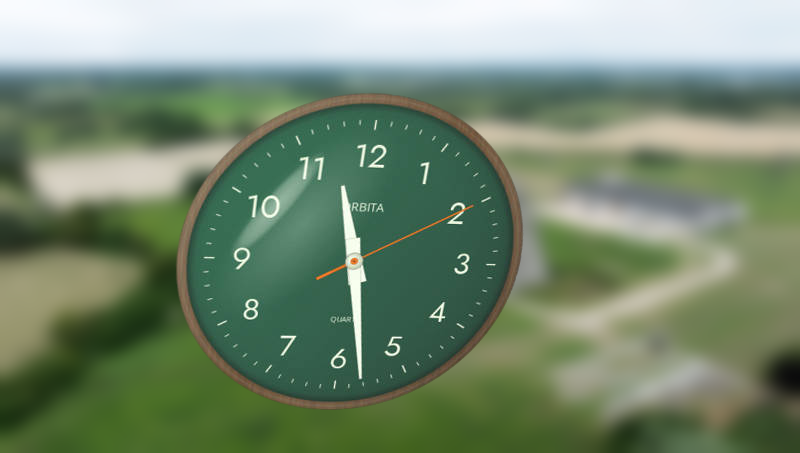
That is 11:28:10
